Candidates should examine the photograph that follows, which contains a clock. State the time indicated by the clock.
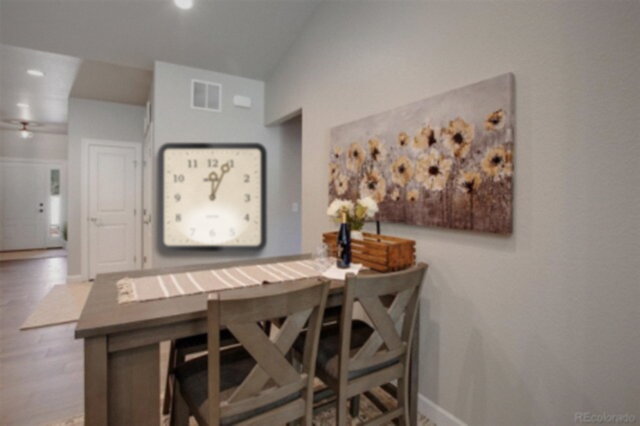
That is 12:04
